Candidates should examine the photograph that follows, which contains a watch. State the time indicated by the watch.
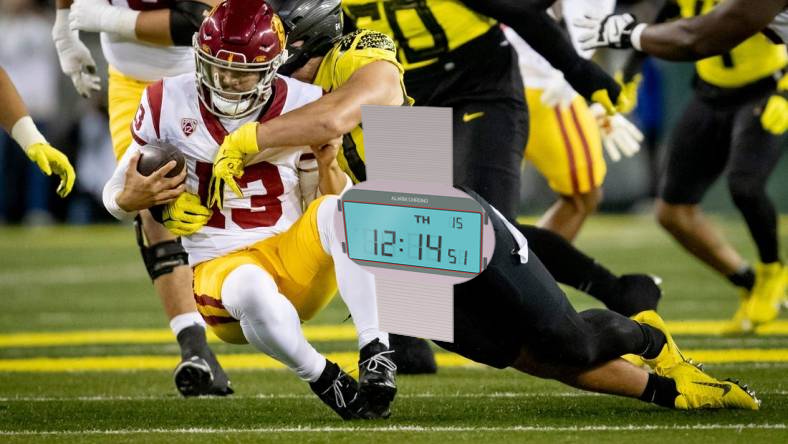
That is 12:14:51
